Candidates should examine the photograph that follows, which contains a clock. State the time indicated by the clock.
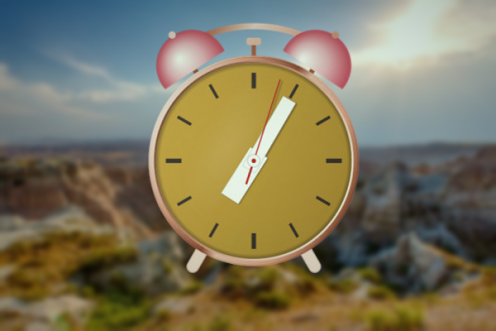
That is 7:05:03
